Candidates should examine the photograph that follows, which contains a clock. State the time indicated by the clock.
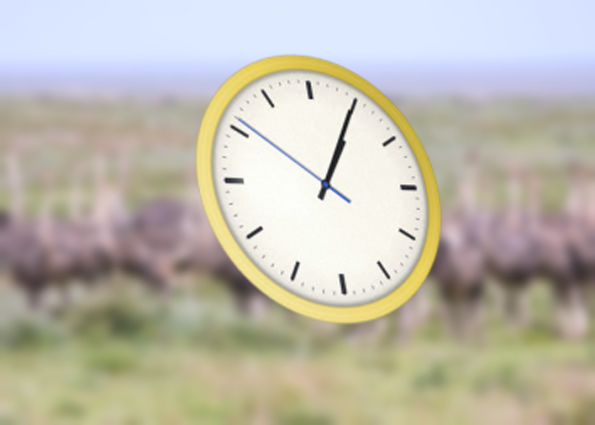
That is 1:04:51
